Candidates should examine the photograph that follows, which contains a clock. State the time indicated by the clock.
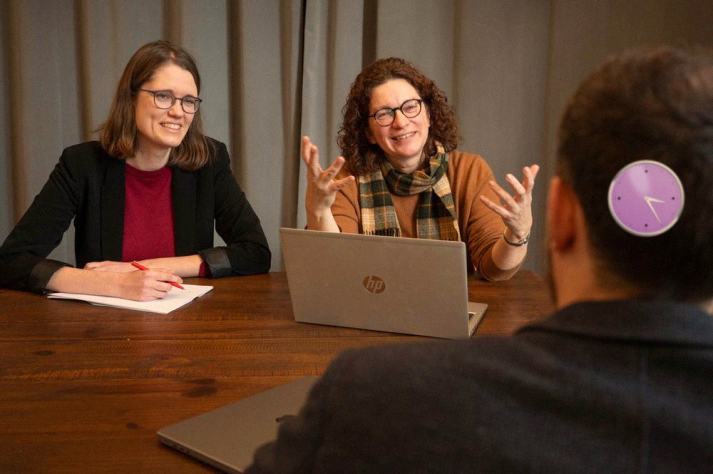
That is 3:25
